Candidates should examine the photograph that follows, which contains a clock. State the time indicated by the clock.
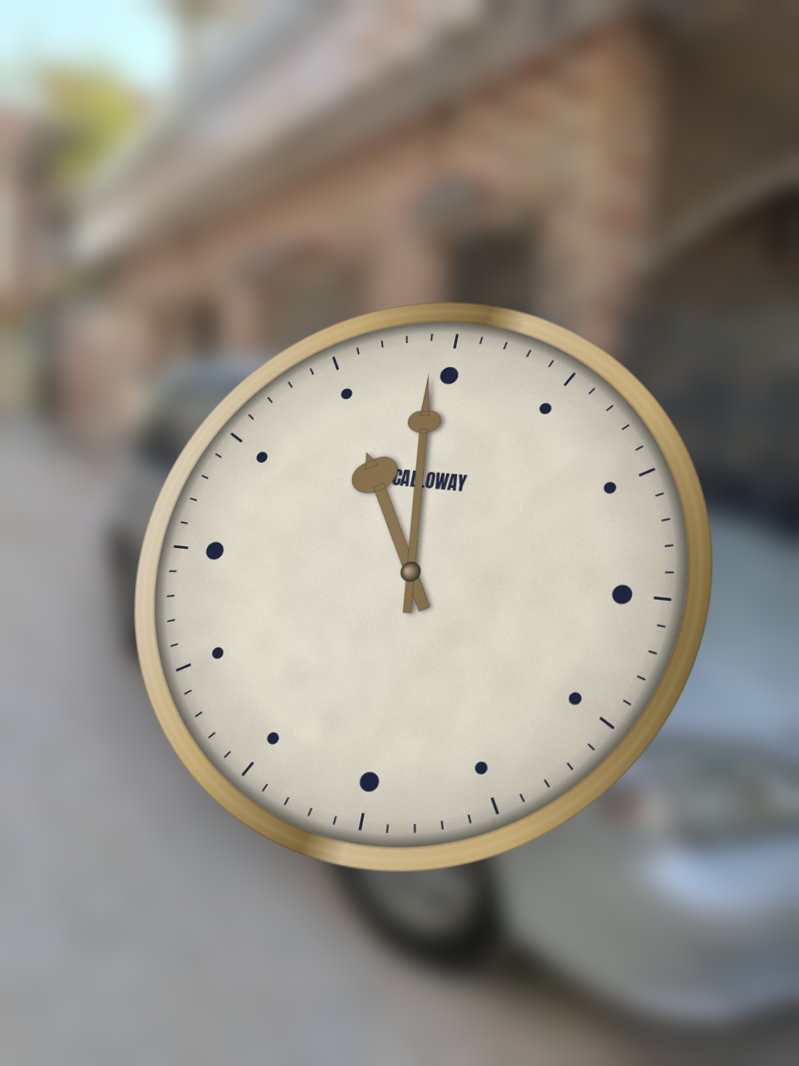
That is 10:59
